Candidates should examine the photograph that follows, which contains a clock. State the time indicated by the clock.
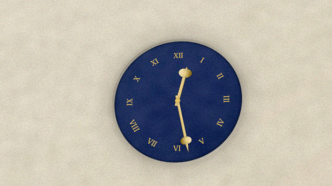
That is 12:28
